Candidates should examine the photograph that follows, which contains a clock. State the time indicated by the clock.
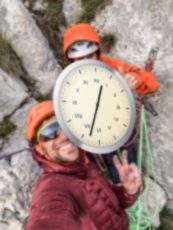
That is 12:33
